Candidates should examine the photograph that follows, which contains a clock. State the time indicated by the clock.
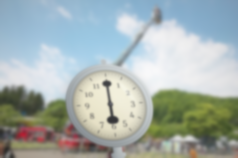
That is 6:00
